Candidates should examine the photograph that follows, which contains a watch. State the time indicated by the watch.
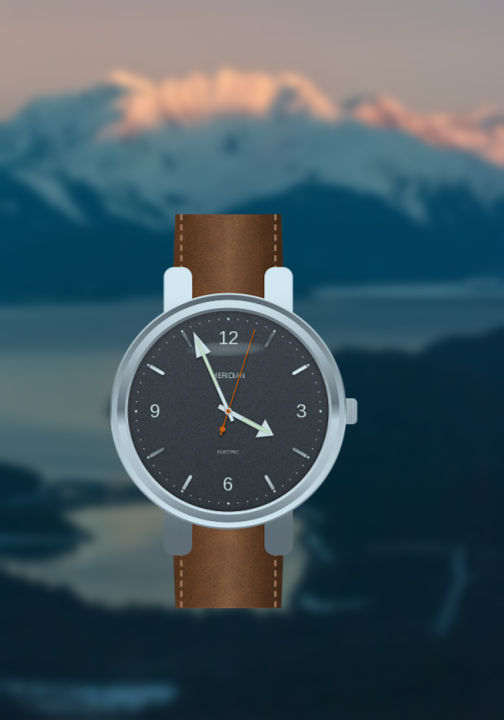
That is 3:56:03
